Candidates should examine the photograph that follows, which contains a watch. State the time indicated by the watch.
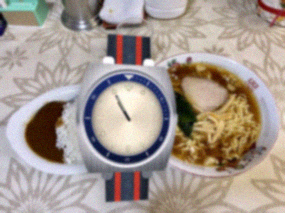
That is 10:55
